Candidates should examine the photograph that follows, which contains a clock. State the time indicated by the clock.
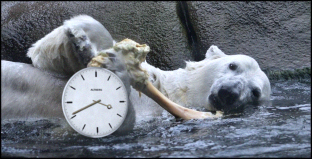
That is 3:41
